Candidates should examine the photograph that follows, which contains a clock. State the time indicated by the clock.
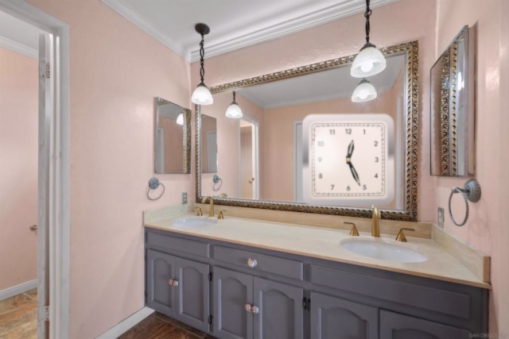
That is 12:26
